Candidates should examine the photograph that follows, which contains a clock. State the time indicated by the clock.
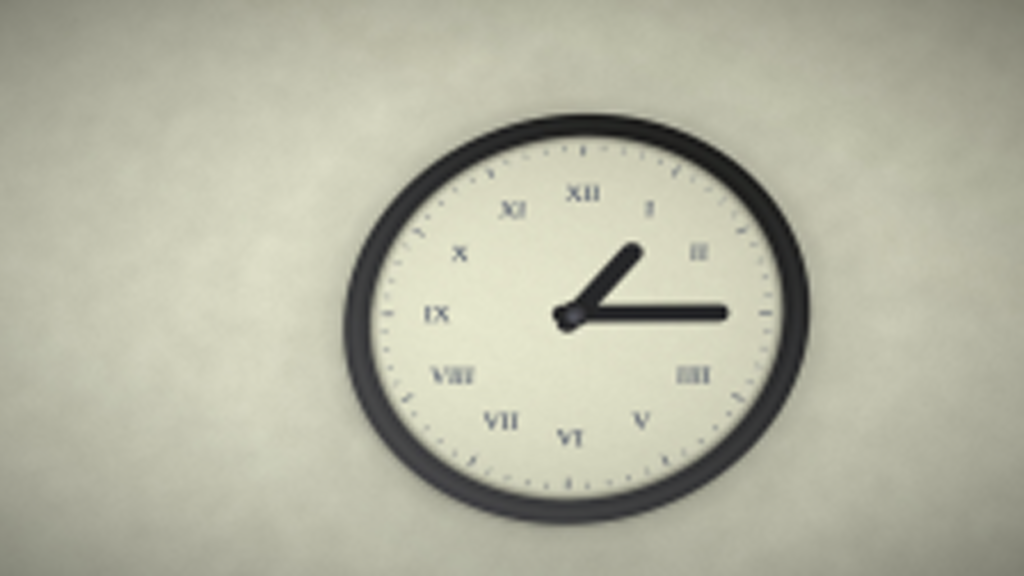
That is 1:15
